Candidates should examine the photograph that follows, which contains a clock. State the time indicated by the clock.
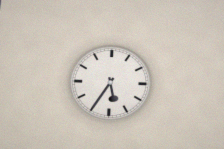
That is 5:35
